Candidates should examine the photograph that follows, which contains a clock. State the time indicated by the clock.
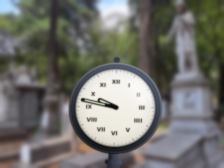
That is 9:47
